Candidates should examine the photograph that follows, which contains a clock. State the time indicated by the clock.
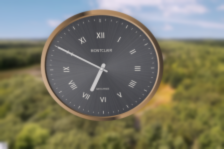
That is 6:50
